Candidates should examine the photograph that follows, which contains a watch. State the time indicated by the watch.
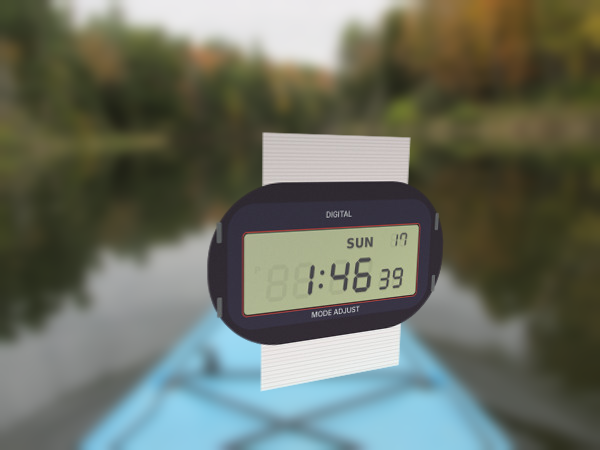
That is 1:46:39
